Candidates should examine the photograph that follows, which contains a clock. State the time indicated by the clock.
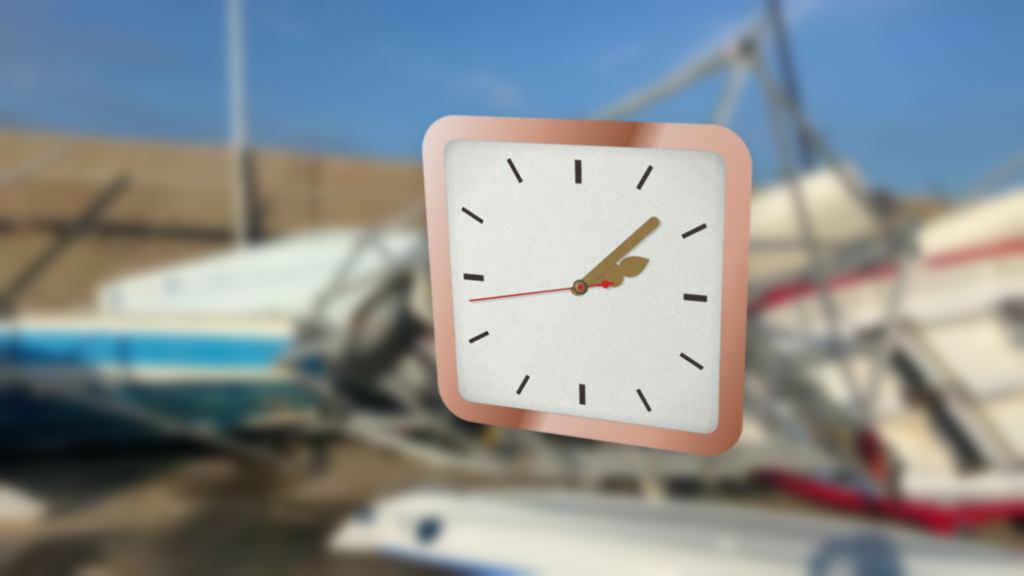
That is 2:07:43
